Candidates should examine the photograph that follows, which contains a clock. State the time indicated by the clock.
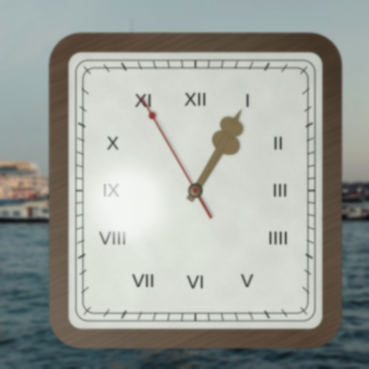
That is 1:04:55
